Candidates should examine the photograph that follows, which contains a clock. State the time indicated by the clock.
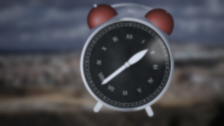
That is 1:38
